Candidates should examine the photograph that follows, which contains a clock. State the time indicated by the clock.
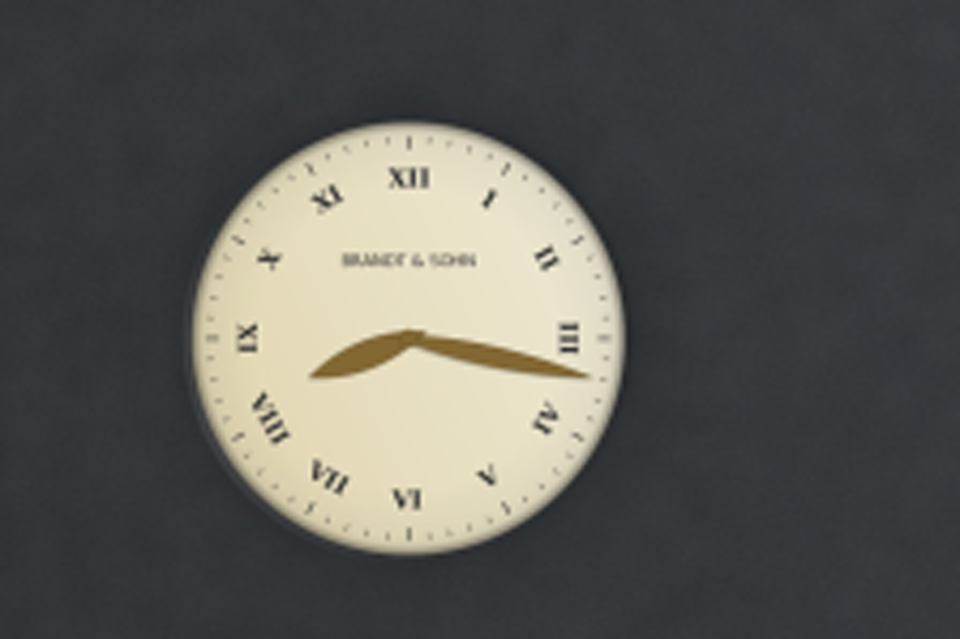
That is 8:17
